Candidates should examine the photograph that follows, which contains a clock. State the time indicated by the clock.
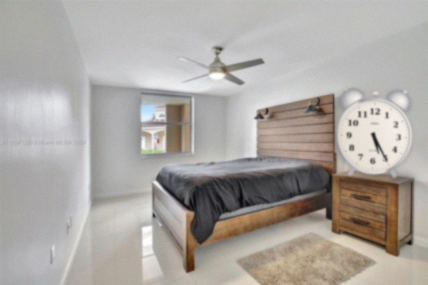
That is 5:25
